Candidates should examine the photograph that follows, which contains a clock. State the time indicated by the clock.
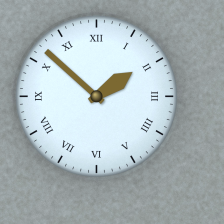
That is 1:52
